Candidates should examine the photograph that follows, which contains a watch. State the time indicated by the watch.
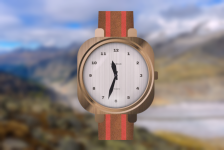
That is 11:33
